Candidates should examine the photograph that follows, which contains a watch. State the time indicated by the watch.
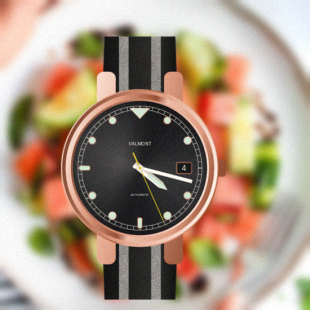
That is 4:17:26
